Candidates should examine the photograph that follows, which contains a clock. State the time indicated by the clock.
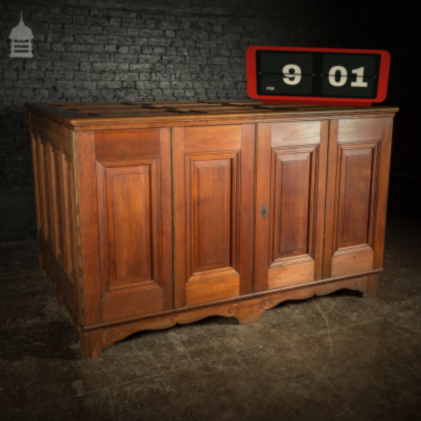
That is 9:01
